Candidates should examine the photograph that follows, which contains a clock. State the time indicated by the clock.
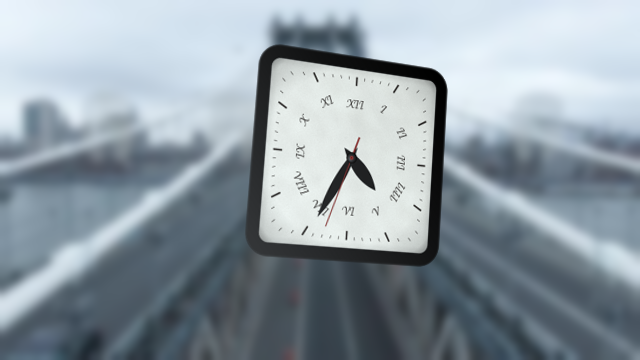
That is 4:34:33
